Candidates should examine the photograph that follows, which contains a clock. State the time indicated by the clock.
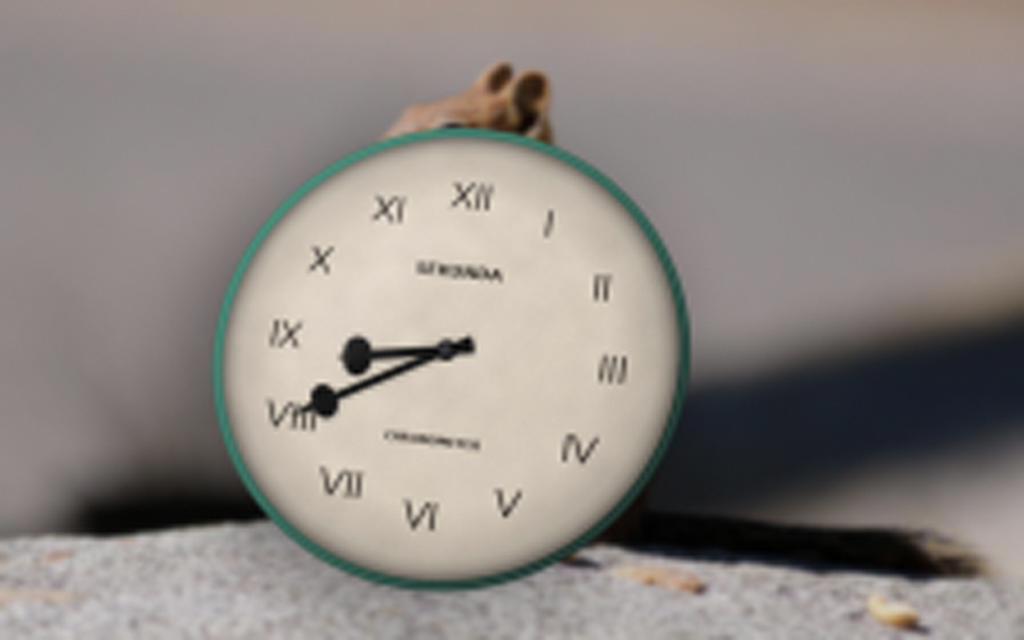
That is 8:40
